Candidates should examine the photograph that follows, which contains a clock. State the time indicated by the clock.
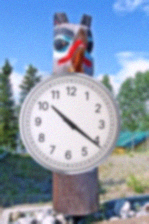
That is 10:21
